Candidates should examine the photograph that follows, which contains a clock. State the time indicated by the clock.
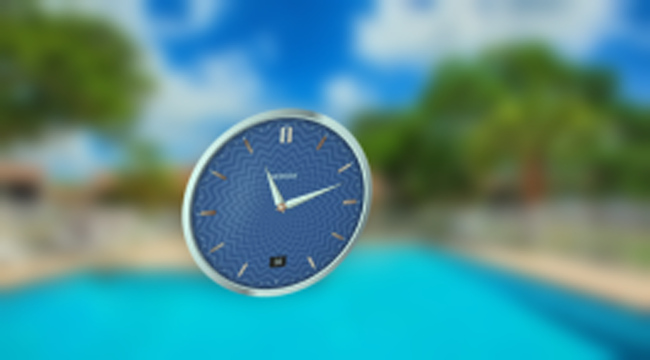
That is 11:12
